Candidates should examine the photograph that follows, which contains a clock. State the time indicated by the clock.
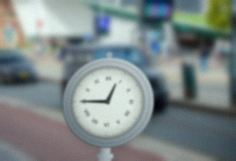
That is 12:45
